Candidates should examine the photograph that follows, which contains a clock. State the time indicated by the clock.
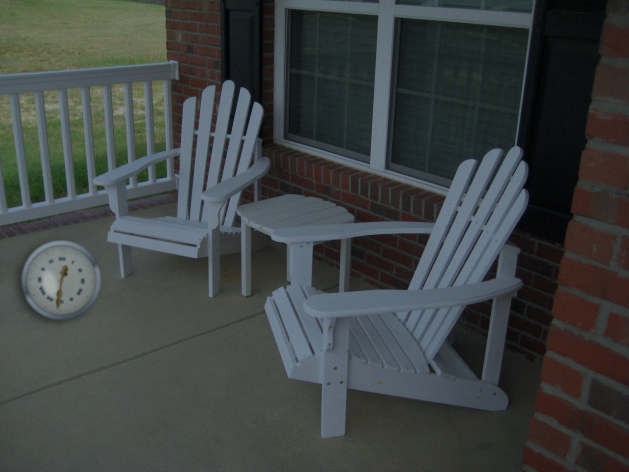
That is 12:31
